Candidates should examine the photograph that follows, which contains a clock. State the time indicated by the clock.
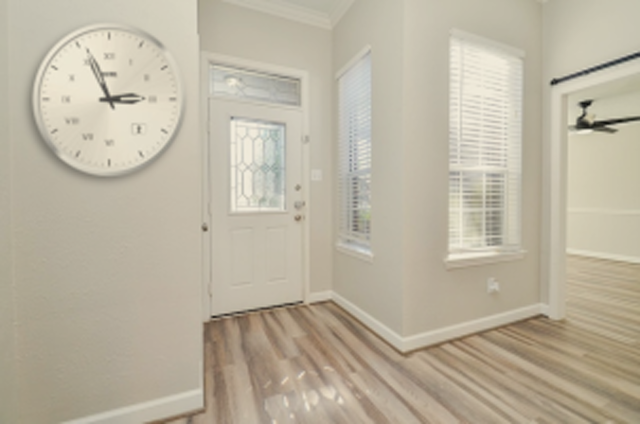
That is 2:56
